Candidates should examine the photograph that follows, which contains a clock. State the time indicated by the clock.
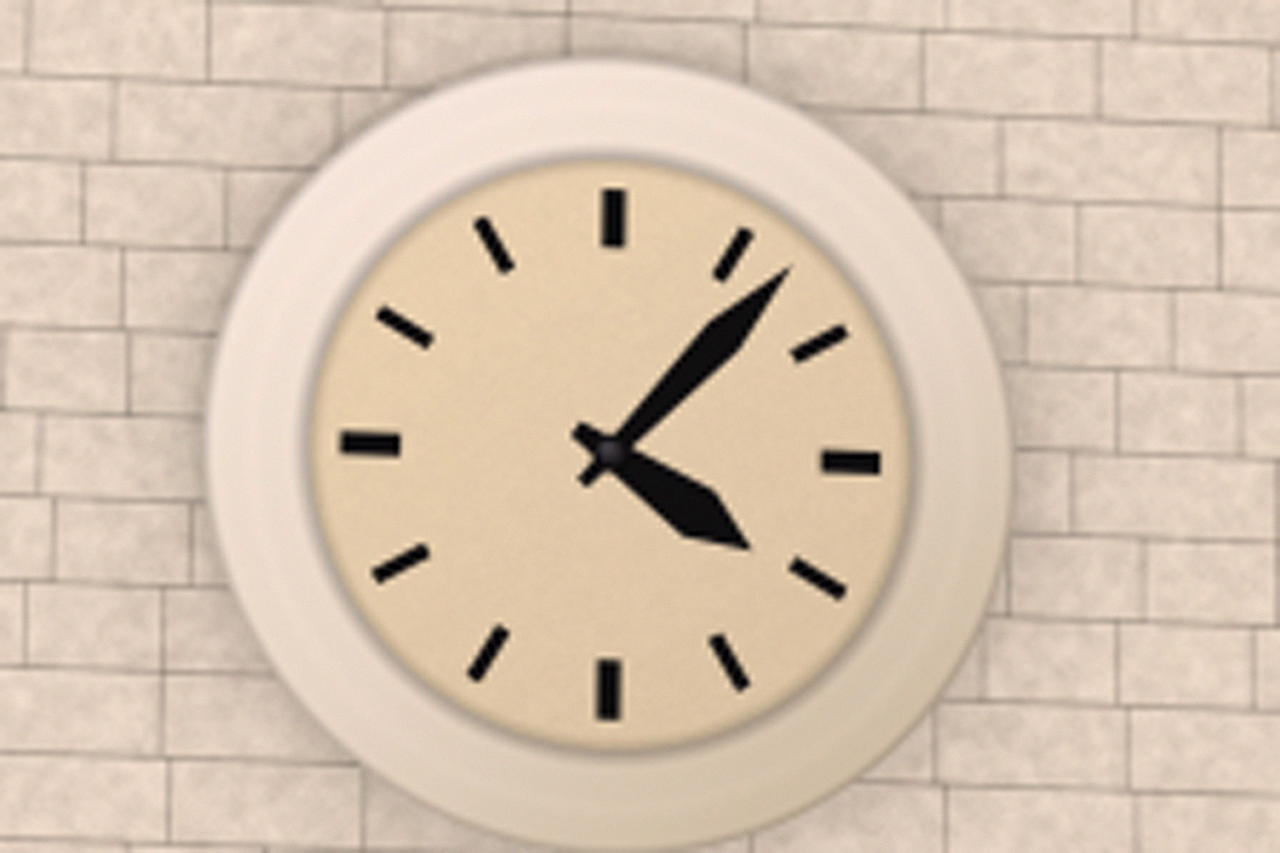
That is 4:07
